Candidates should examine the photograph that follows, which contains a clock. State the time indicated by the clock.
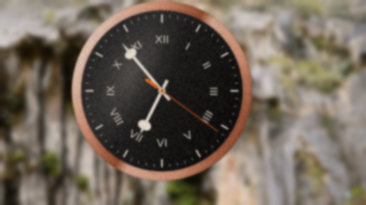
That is 6:53:21
